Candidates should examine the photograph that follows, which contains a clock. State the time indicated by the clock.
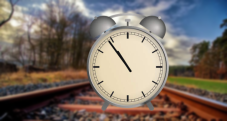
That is 10:54
